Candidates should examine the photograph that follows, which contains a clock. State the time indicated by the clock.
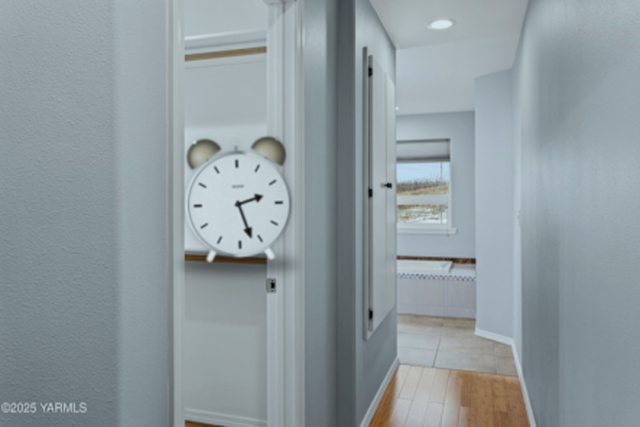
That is 2:27
